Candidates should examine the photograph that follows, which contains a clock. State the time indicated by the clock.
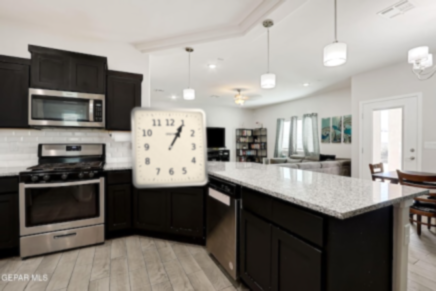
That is 1:05
